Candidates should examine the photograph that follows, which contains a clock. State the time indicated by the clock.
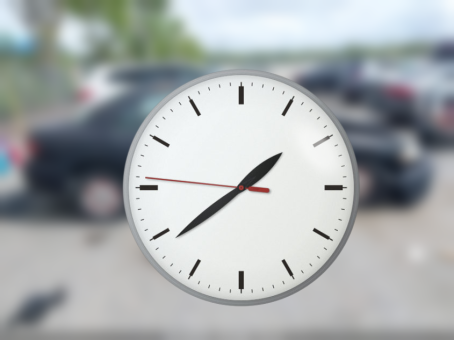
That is 1:38:46
